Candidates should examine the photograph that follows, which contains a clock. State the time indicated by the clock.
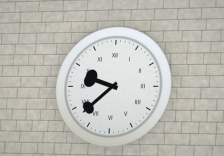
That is 9:38
